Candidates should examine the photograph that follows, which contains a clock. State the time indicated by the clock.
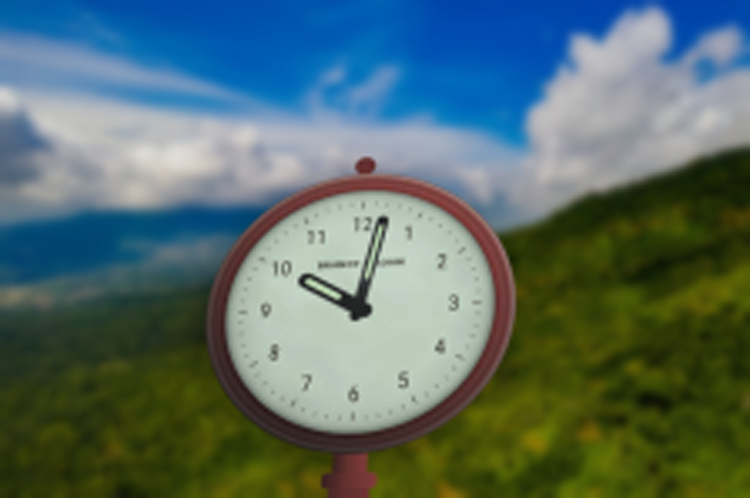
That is 10:02
